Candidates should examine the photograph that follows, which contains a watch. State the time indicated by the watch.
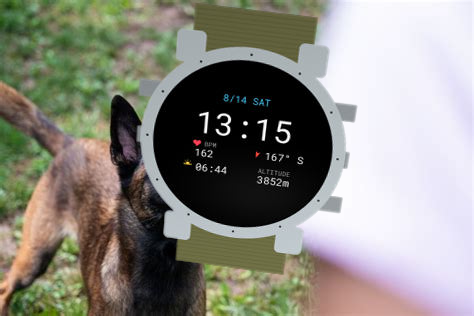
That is 13:15
